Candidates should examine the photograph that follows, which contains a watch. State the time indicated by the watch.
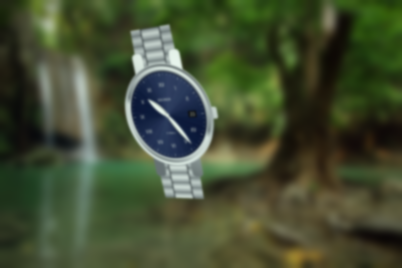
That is 10:24
